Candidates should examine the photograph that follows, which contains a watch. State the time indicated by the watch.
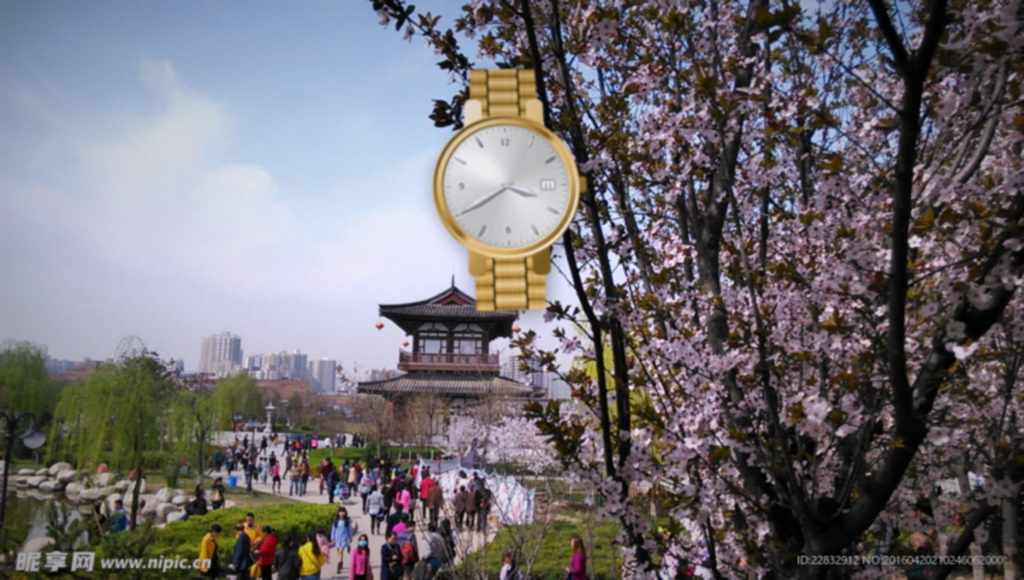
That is 3:40
